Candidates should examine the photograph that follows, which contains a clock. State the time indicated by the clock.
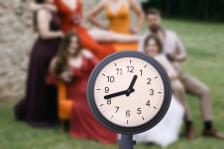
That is 12:42
